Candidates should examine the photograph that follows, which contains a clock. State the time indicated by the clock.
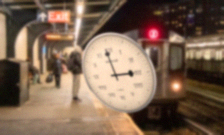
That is 2:59
